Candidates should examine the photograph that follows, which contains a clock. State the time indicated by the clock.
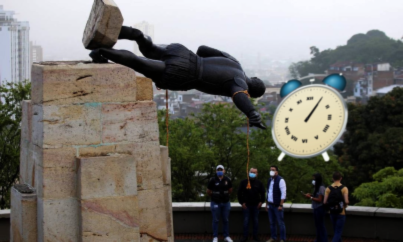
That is 1:05
